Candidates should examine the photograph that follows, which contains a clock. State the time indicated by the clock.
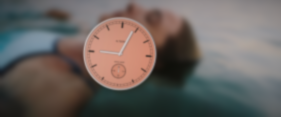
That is 9:04
